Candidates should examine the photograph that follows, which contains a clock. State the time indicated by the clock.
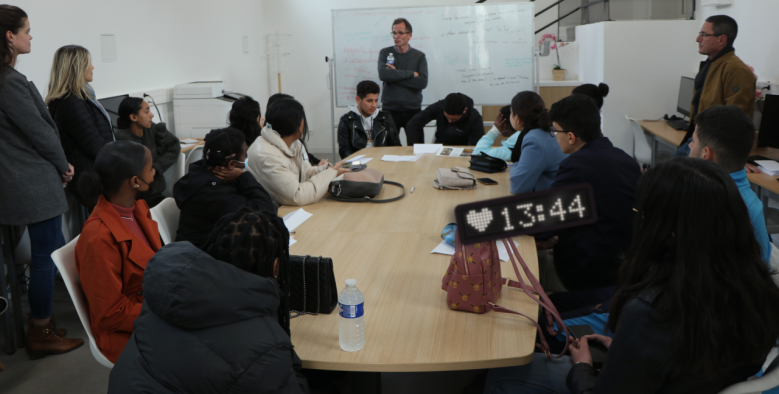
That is 13:44
